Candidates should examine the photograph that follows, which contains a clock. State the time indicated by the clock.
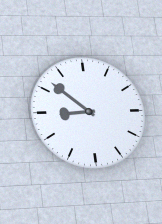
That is 8:52
